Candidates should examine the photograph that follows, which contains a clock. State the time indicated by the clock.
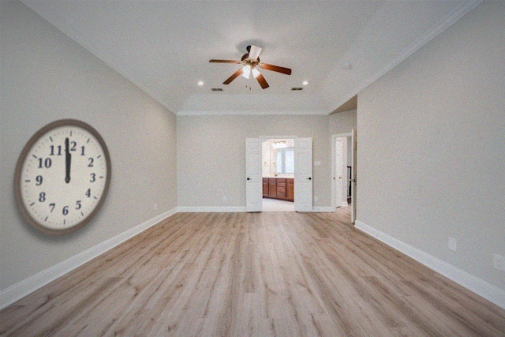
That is 11:59
